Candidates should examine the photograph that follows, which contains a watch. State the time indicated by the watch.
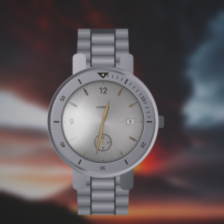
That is 12:32
